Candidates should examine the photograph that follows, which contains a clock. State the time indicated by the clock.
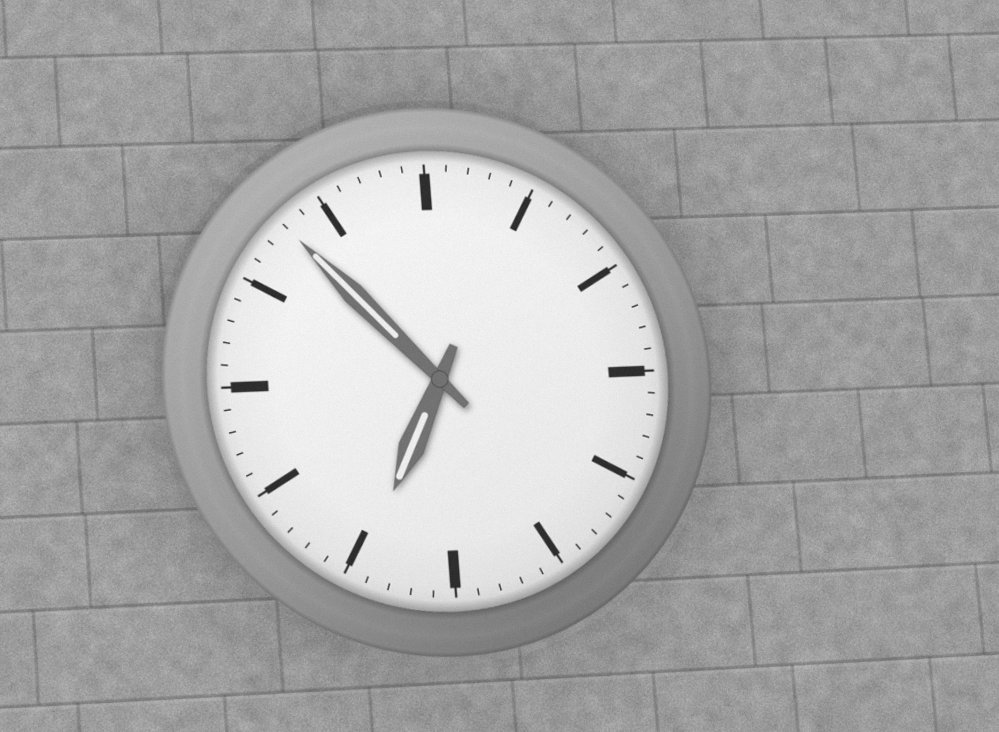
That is 6:53
